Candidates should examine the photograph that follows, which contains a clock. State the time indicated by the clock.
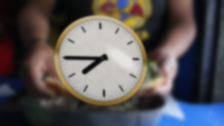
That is 7:45
